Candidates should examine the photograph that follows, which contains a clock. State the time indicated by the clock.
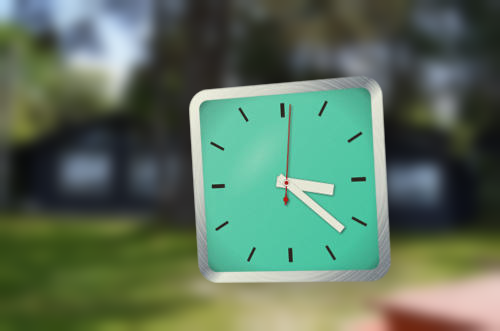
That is 3:22:01
